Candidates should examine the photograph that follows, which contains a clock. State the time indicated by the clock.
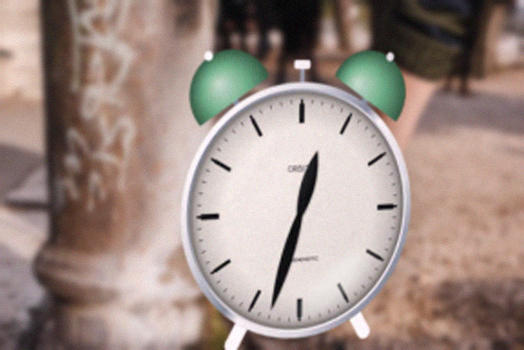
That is 12:33
